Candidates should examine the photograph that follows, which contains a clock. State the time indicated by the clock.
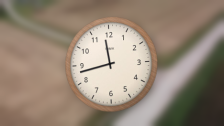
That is 11:43
